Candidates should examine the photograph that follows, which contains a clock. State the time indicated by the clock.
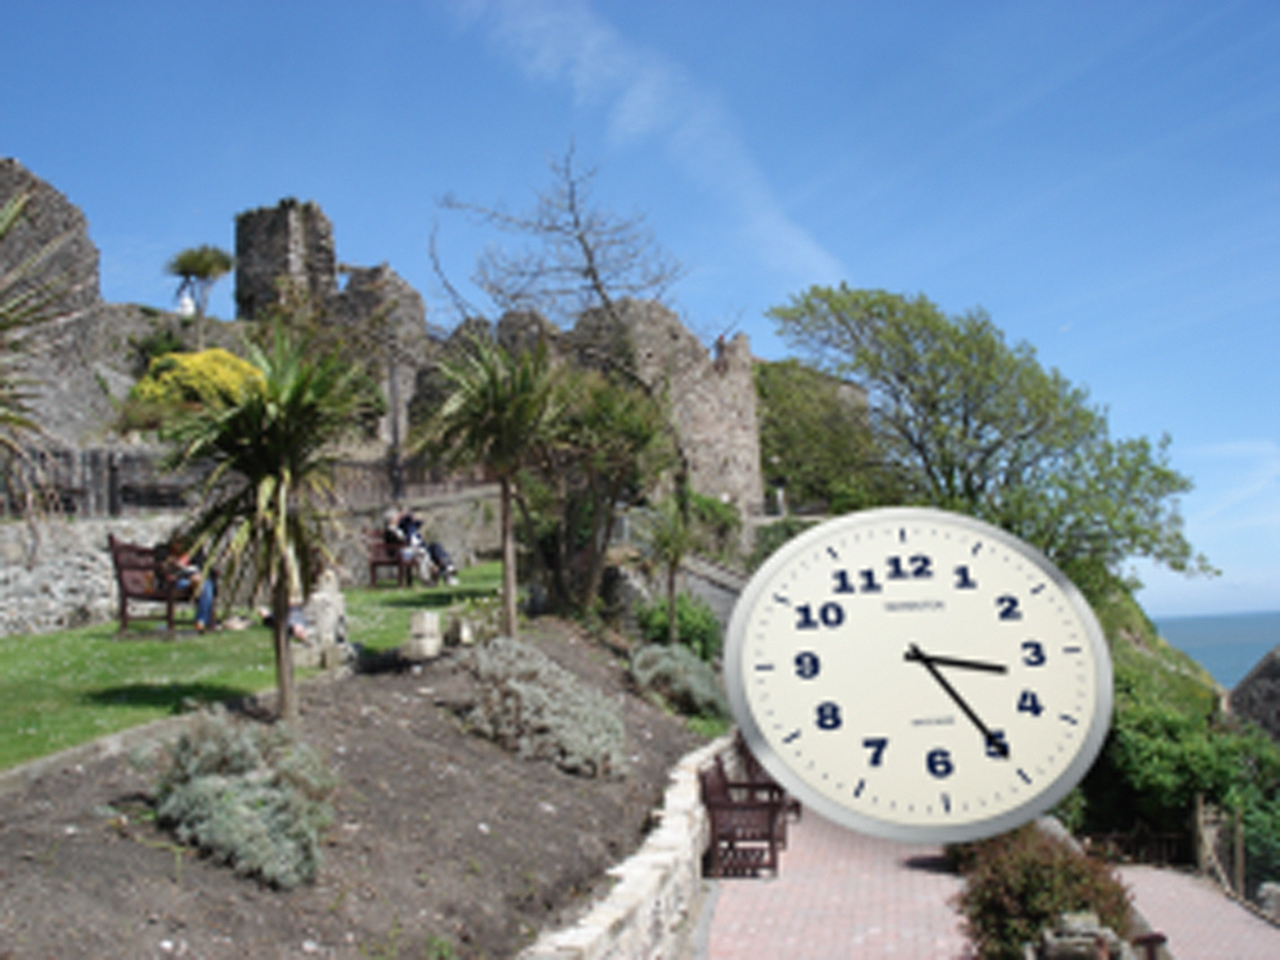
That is 3:25
